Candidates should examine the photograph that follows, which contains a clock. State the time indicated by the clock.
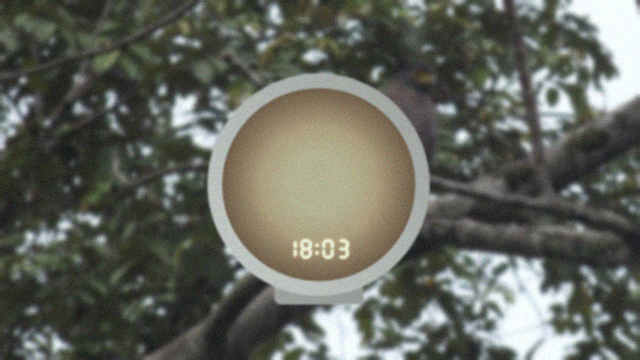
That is 18:03
